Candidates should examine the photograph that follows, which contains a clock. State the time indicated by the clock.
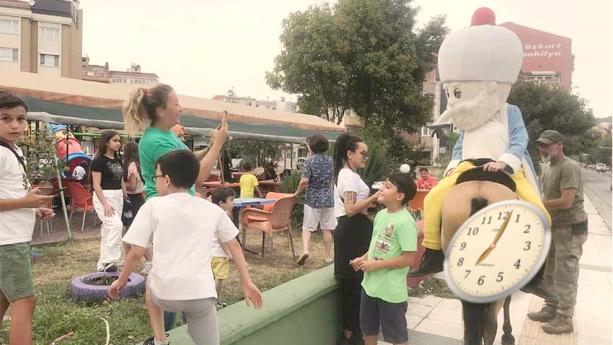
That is 7:02
